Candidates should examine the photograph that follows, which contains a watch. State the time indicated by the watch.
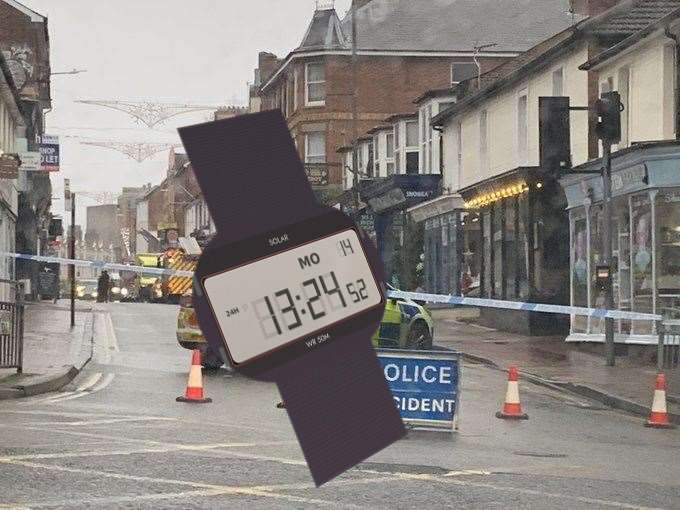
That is 13:24:52
